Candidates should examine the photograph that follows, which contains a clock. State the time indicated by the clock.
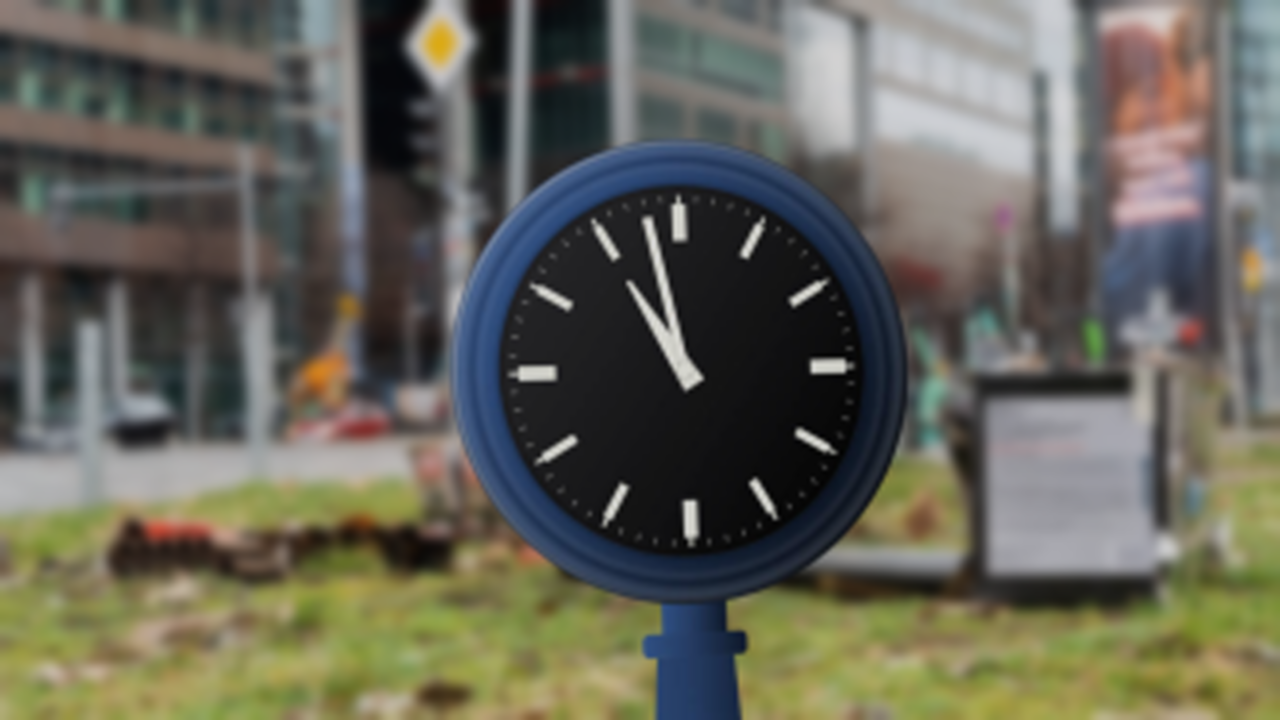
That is 10:58
